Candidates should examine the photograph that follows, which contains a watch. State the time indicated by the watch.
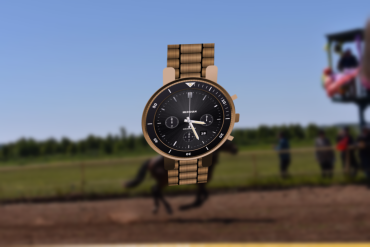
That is 3:26
